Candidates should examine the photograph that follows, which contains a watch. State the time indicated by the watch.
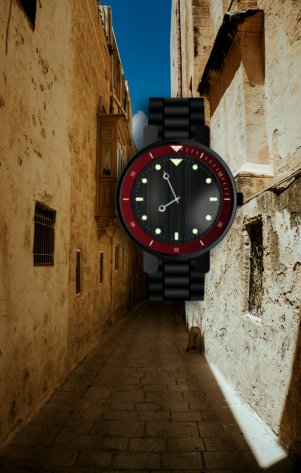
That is 7:56
